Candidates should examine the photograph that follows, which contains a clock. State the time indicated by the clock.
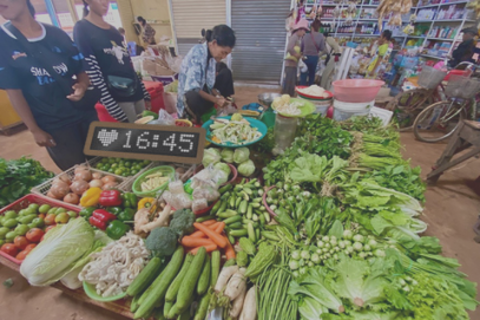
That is 16:45
